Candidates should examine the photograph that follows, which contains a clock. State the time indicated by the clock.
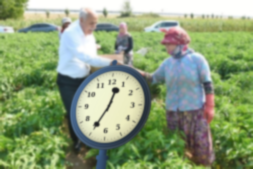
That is 12:35
